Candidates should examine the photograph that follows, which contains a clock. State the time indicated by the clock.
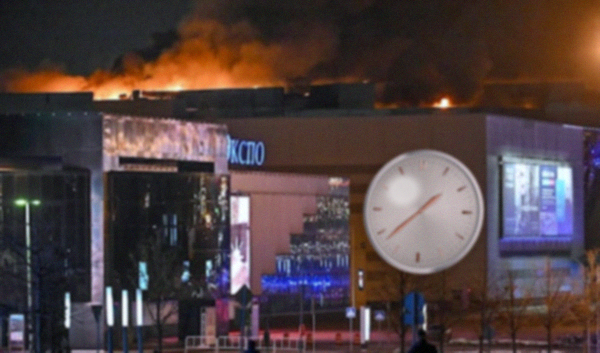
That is 1:38
